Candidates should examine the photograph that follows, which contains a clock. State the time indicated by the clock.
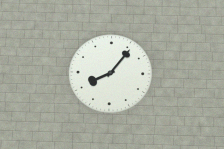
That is 8:06
